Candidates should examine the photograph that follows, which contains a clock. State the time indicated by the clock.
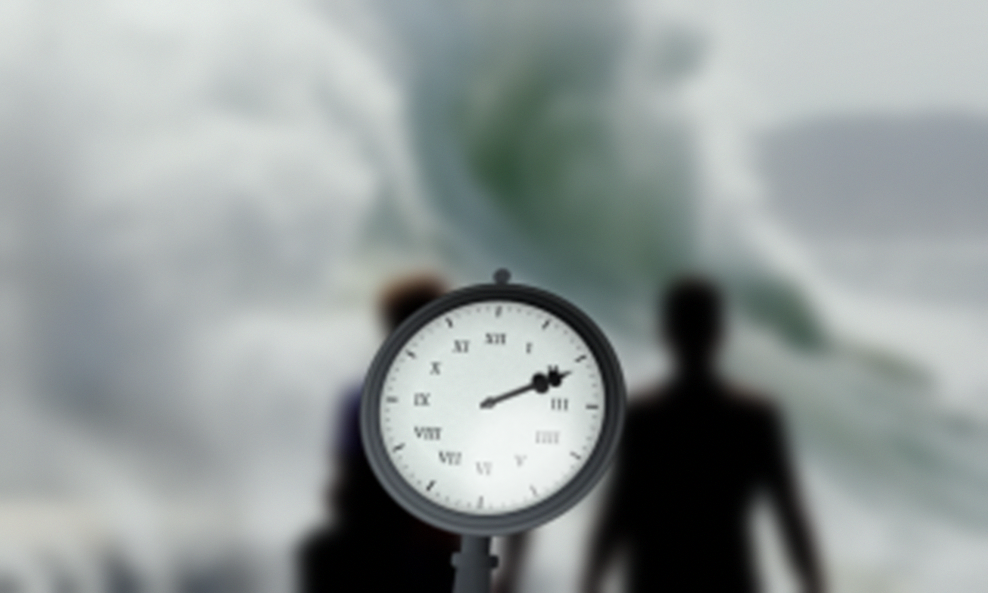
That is 2:11
